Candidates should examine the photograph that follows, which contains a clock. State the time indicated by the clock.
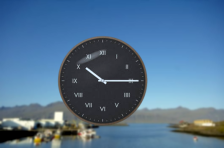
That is 10:15
